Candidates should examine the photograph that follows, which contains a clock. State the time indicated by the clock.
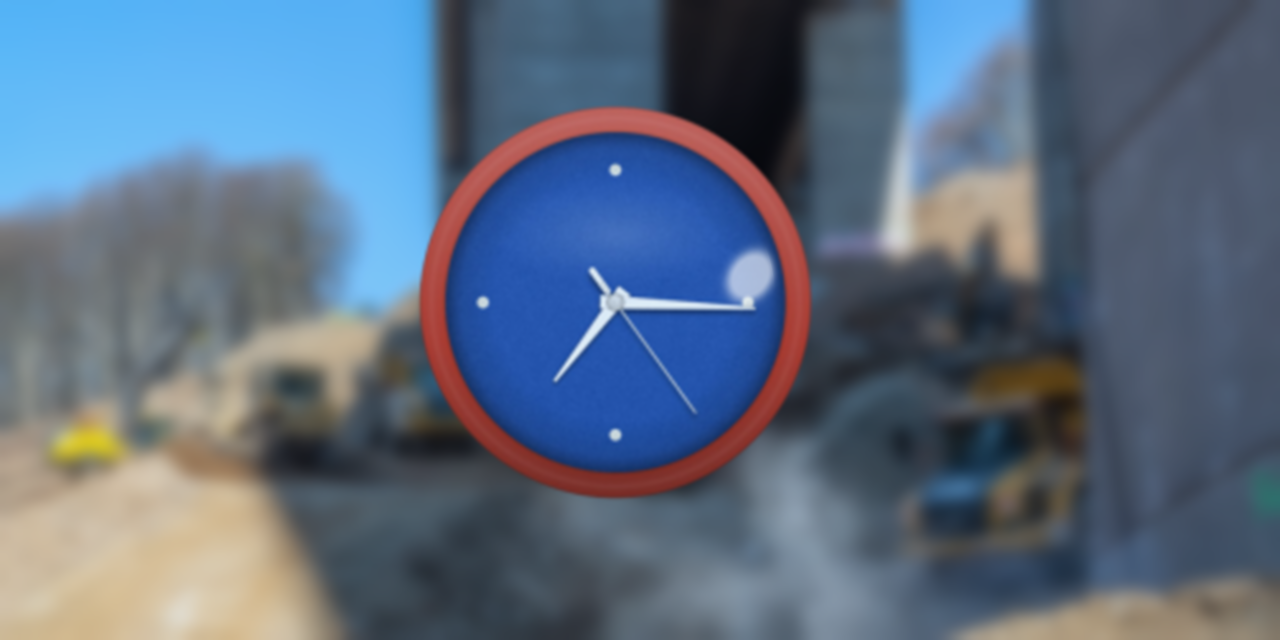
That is 7:15:24
